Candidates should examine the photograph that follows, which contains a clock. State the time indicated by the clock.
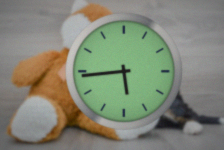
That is 5:44
